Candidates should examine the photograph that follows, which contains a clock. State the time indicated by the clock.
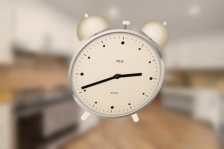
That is 2:41
